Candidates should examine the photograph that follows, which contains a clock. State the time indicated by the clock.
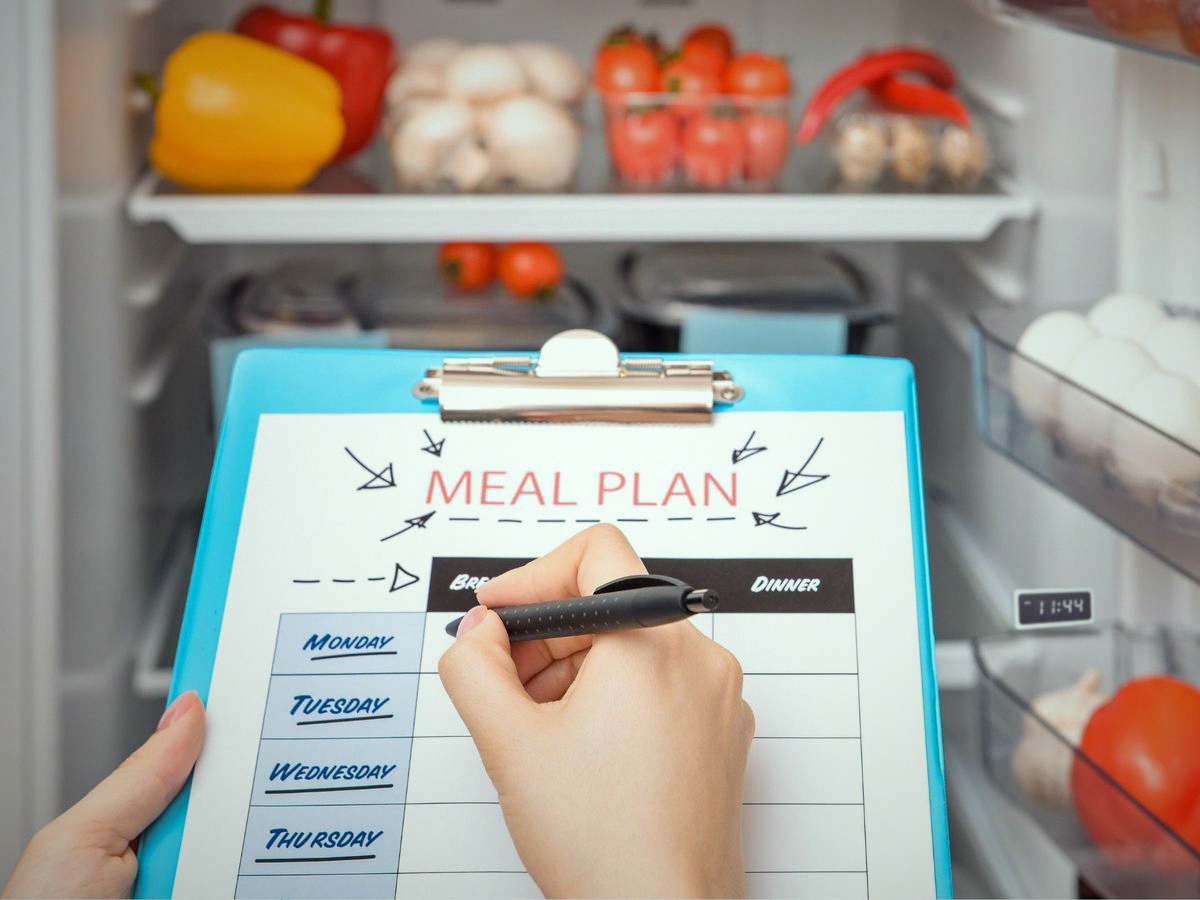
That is 11:44
